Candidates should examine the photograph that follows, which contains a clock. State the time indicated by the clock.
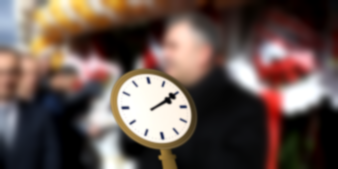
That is 2:10
